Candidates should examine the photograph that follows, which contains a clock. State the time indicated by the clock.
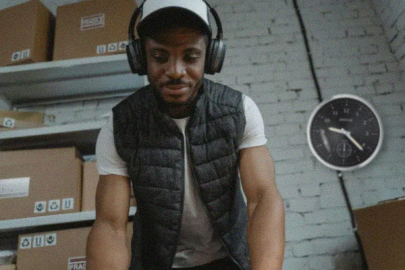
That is 9:22
